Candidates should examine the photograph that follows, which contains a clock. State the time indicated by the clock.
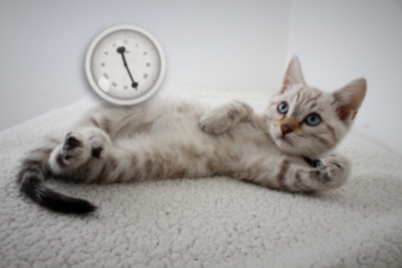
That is 11:26
